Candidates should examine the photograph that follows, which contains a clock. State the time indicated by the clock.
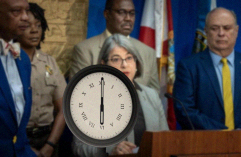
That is 6:00
